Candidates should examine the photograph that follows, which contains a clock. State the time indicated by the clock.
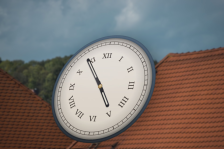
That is 4:54
